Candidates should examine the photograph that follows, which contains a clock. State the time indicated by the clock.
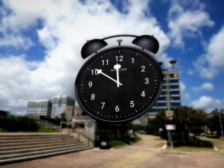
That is 11:51
